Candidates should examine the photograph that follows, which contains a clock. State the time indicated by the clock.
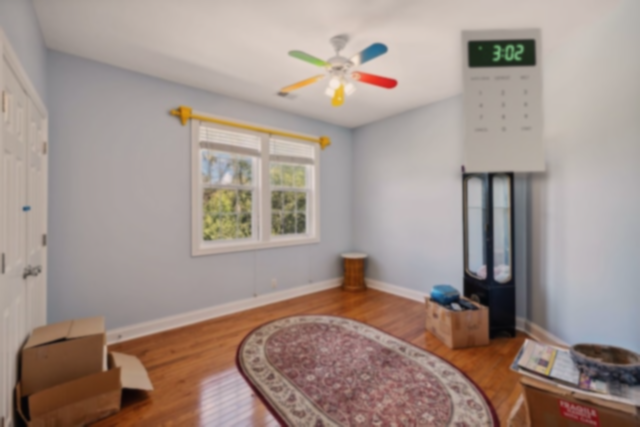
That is 3:02
